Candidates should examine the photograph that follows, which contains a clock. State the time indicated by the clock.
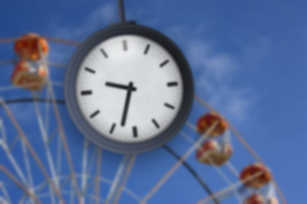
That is 9:33
